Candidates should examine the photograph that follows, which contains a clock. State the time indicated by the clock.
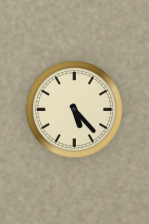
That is 5:23
